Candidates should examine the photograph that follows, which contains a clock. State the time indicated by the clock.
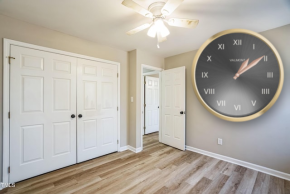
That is 1:09
